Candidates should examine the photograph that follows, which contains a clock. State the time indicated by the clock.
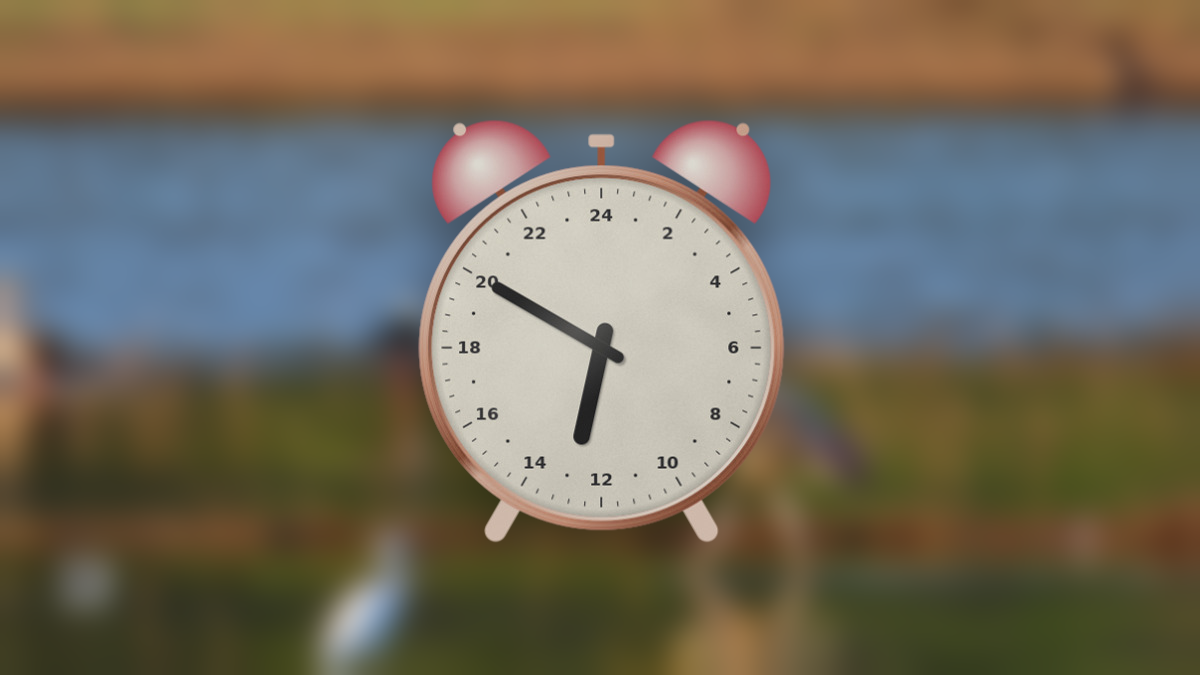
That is 12:50
